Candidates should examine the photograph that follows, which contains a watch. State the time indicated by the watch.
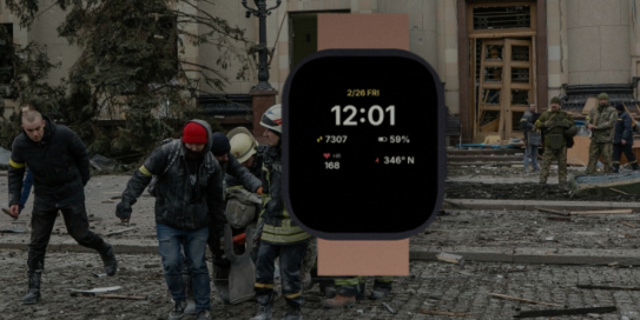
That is 12:01
